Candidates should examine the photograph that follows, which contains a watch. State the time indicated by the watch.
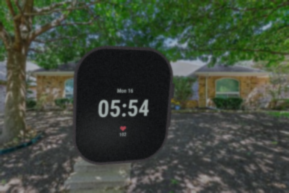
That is 5:54
